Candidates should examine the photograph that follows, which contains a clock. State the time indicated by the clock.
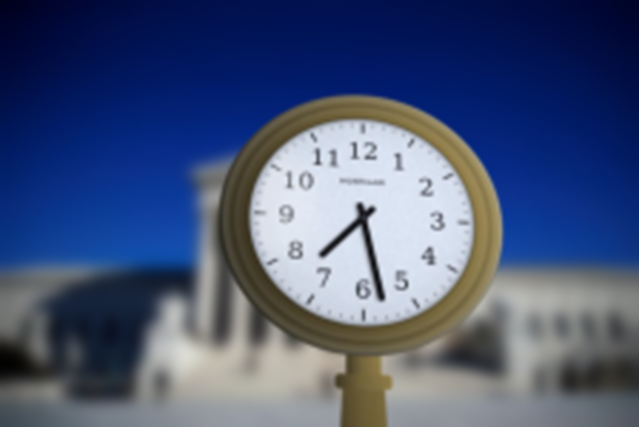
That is 7:28
